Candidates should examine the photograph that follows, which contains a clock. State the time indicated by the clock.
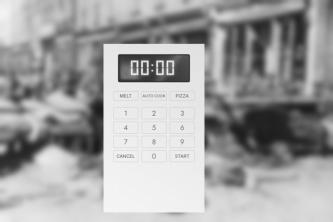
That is 0:00
